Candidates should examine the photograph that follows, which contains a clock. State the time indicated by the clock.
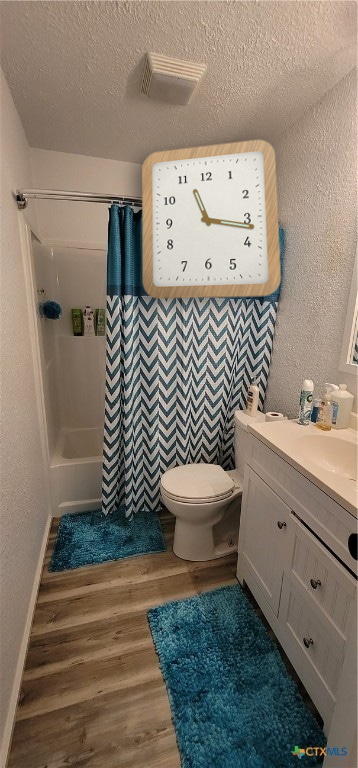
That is 11:17
